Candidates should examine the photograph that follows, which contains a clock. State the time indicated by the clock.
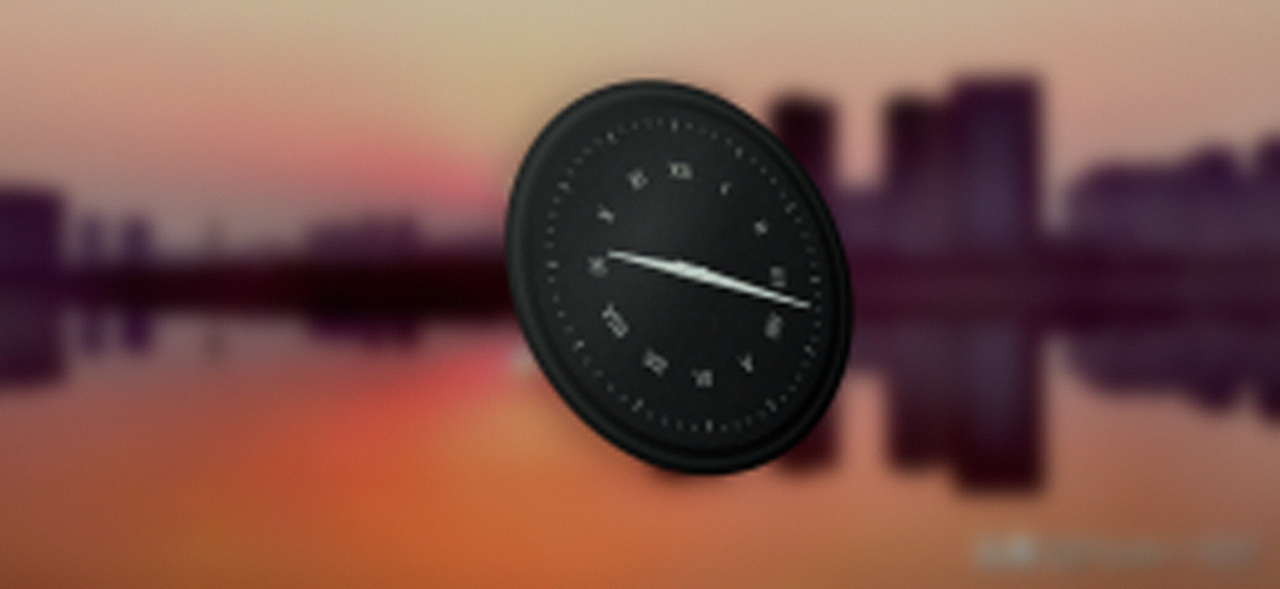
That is 9:17
